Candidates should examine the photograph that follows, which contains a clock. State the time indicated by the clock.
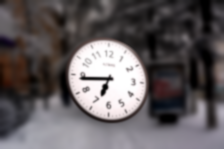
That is 6:44
